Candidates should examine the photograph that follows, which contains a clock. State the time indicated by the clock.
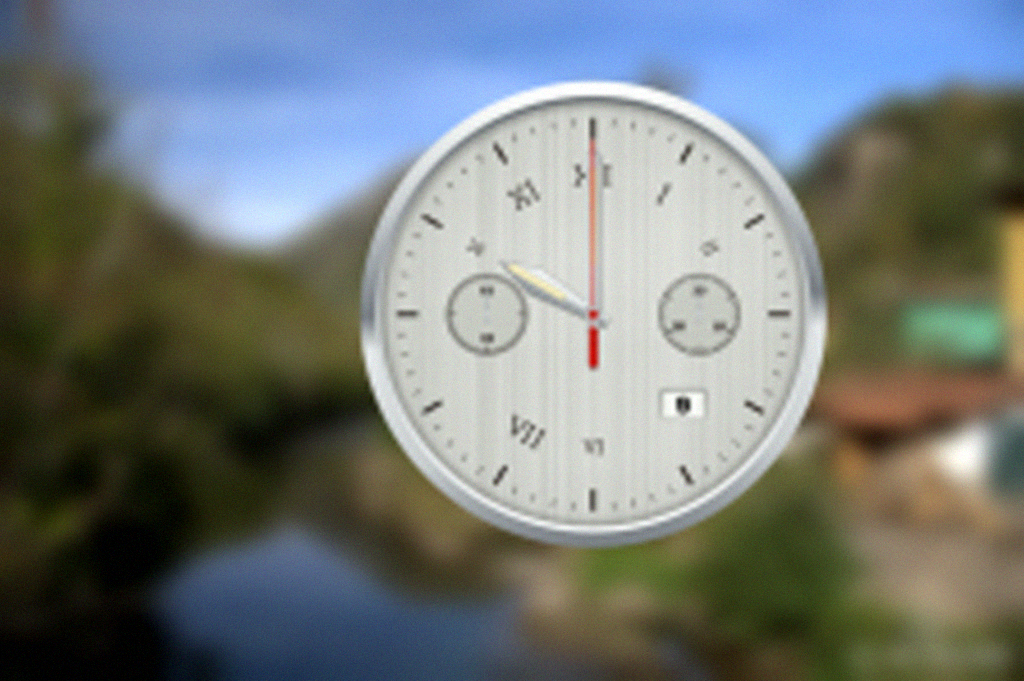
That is 10:00
